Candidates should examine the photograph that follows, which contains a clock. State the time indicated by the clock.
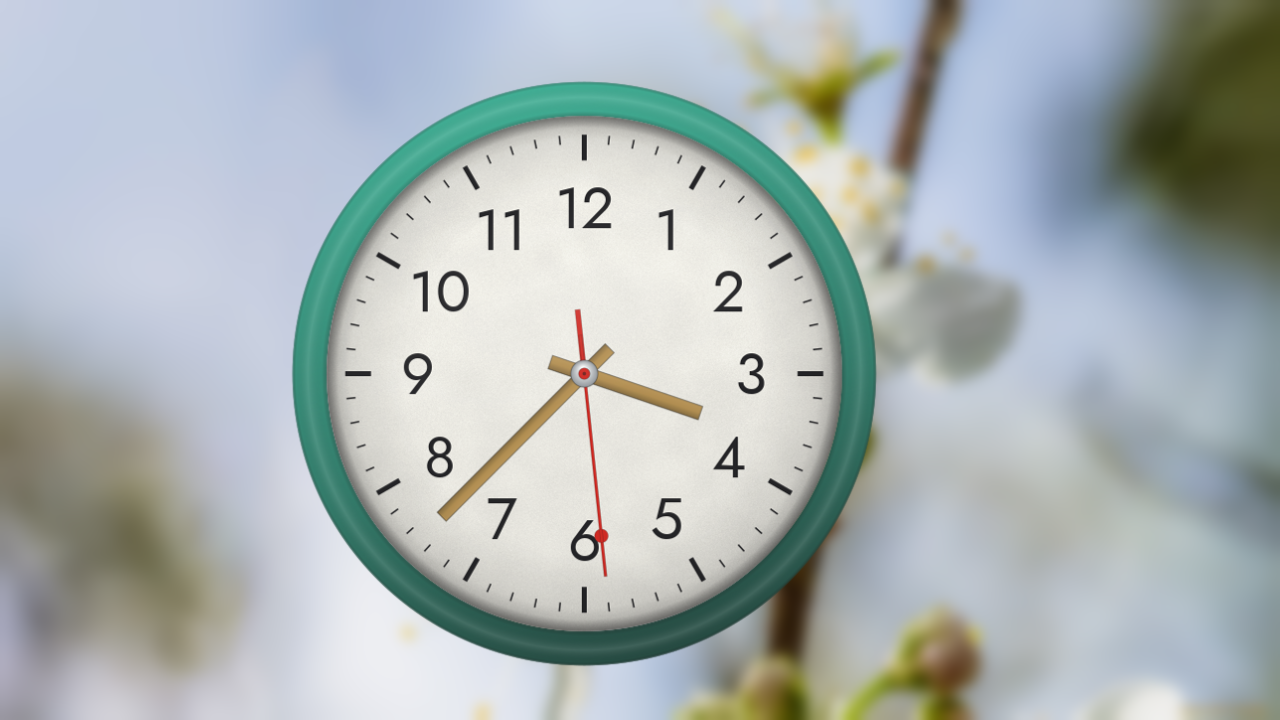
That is 3:37:29
